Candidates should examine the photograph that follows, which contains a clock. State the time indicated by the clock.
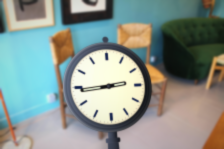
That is 2:44
